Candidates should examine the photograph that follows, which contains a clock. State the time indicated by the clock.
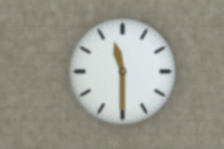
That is 11:30
